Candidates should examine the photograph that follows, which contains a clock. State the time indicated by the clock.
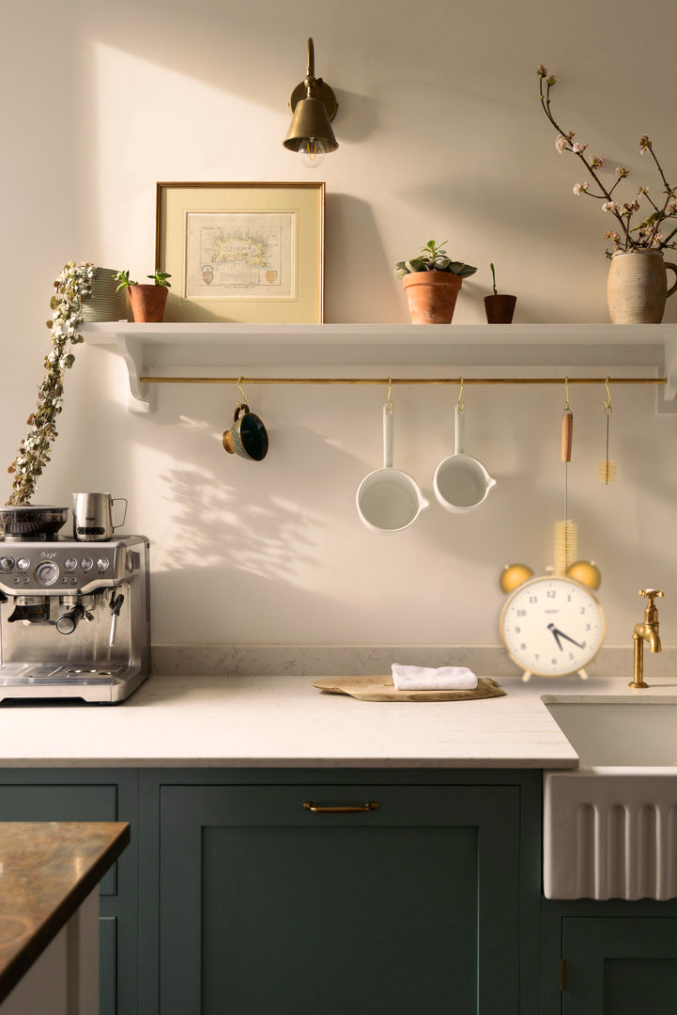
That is 5:21
